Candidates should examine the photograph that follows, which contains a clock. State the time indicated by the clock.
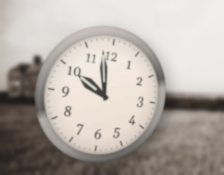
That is 9:58
